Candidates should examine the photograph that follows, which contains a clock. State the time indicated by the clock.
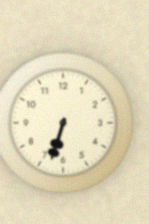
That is 6:33
